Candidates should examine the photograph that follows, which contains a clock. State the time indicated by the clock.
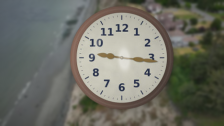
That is 9:16
